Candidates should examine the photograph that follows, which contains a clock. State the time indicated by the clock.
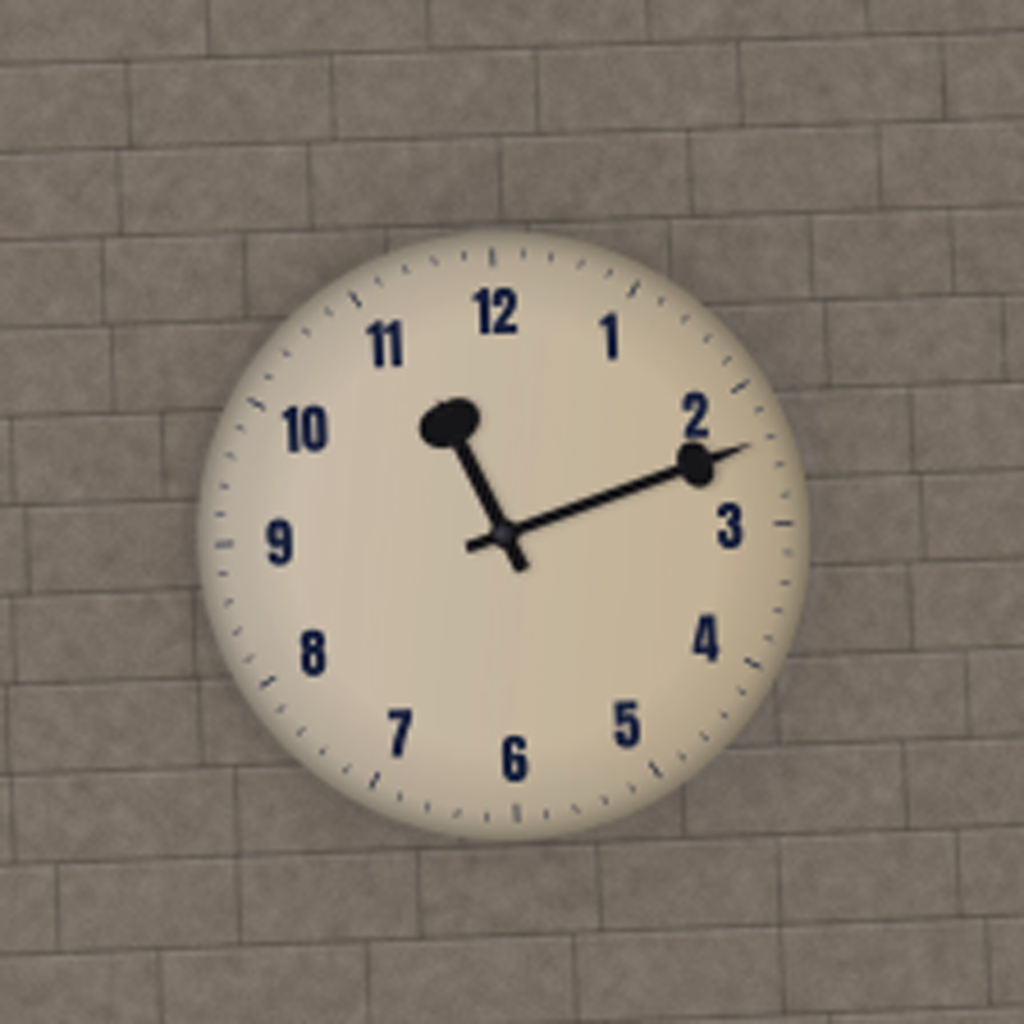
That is 11:12
